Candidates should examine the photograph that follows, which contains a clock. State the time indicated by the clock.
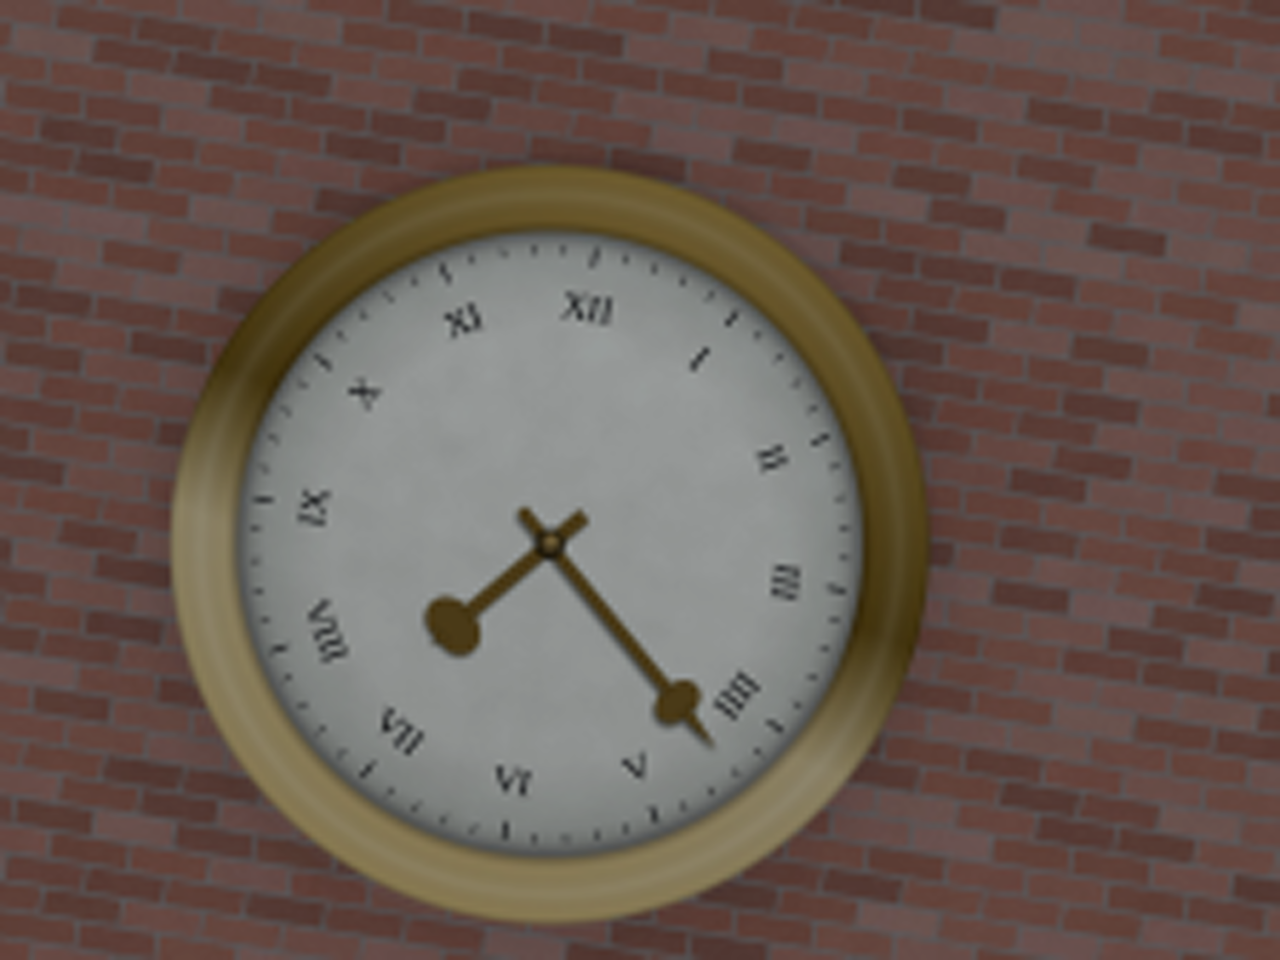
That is 7:22
